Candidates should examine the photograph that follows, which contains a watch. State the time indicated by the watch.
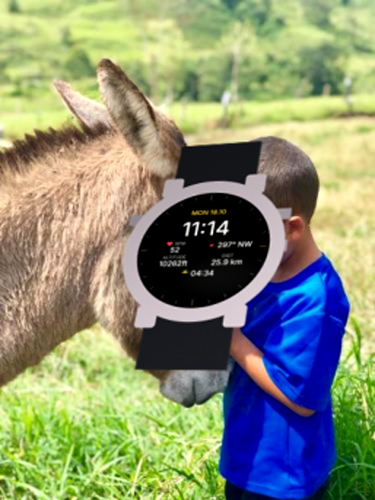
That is 11:14
